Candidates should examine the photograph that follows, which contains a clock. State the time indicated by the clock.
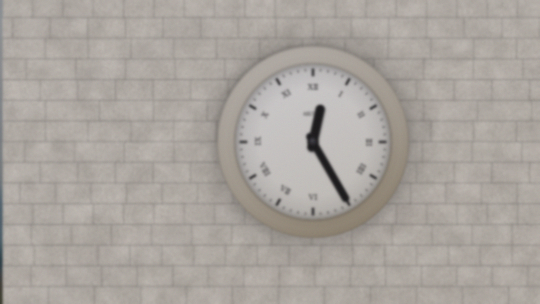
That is 12:25
